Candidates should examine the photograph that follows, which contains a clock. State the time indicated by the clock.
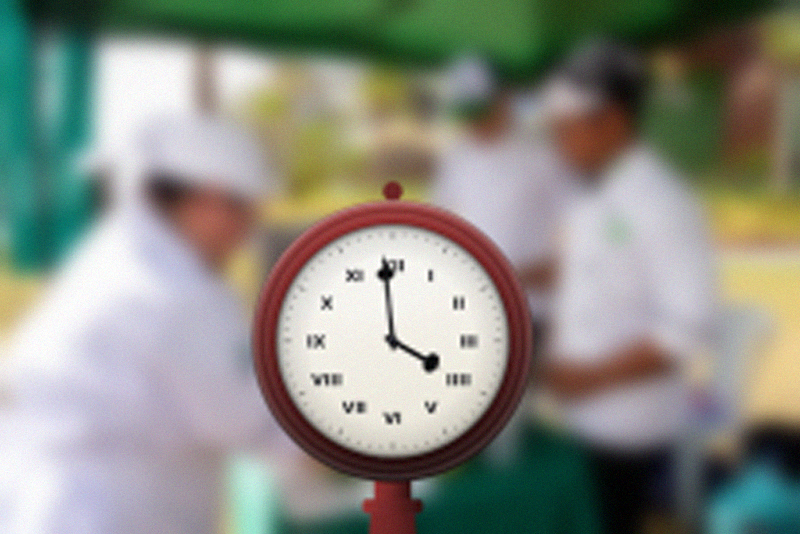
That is 3:59
